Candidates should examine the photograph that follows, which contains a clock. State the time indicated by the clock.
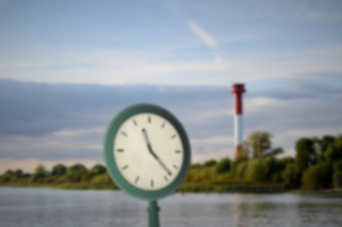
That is 11:23
